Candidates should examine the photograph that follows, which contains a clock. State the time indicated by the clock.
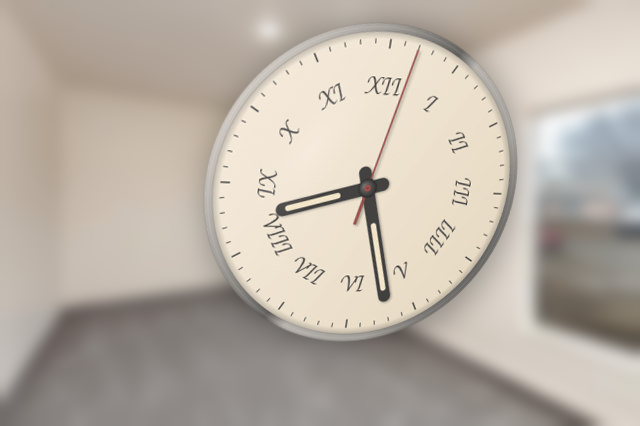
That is 8:27:02
